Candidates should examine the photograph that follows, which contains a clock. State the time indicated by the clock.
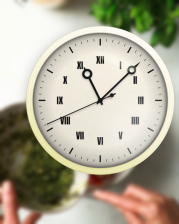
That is 11:07:41
